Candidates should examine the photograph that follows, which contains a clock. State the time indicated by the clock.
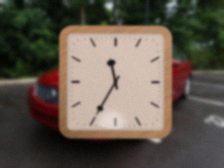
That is 11:35
